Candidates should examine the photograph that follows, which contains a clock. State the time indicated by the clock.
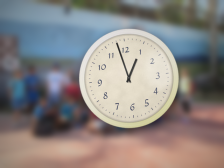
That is 12:58
